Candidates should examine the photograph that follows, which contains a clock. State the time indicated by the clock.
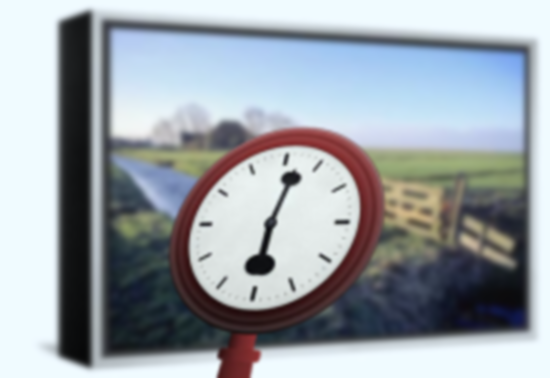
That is 6:02
